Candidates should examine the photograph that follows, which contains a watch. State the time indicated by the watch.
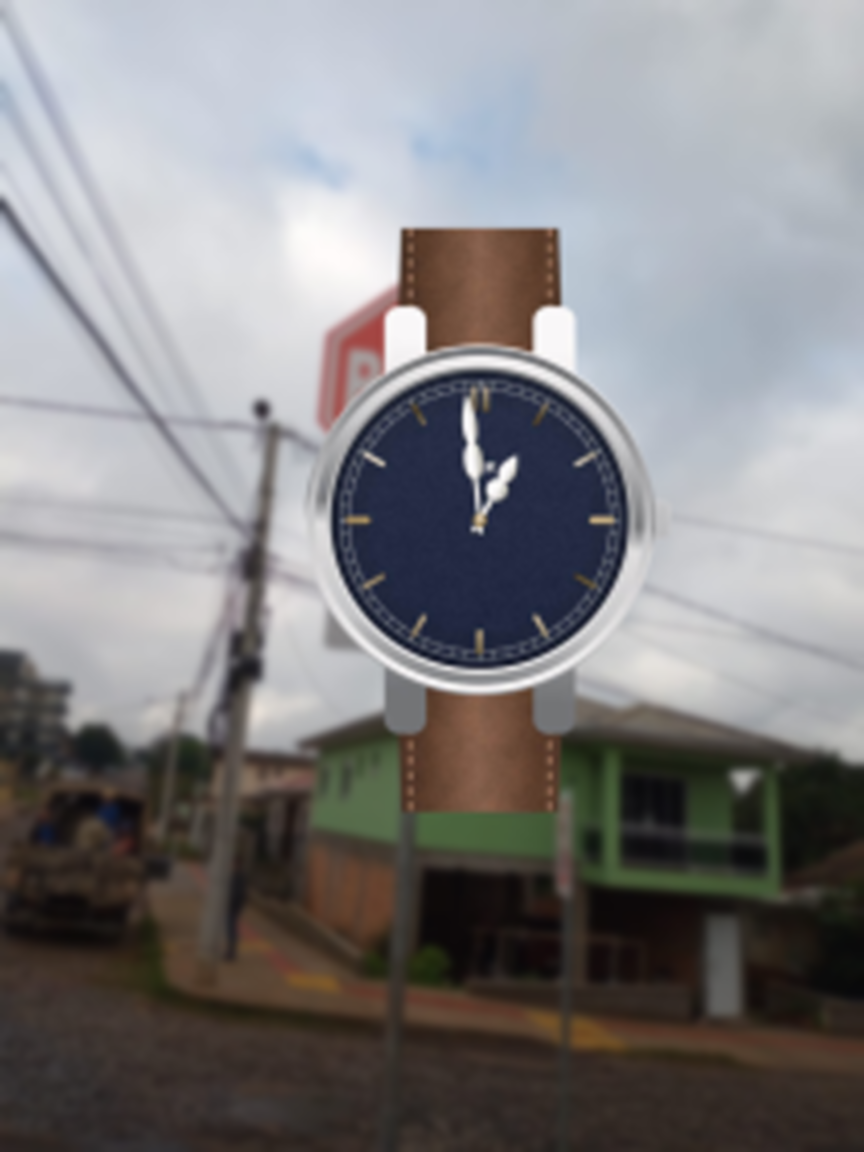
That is 12:59
